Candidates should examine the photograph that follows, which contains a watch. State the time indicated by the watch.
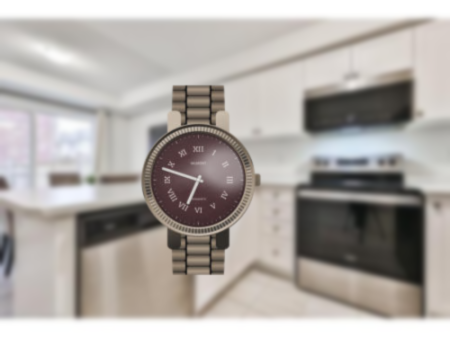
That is 6:48
